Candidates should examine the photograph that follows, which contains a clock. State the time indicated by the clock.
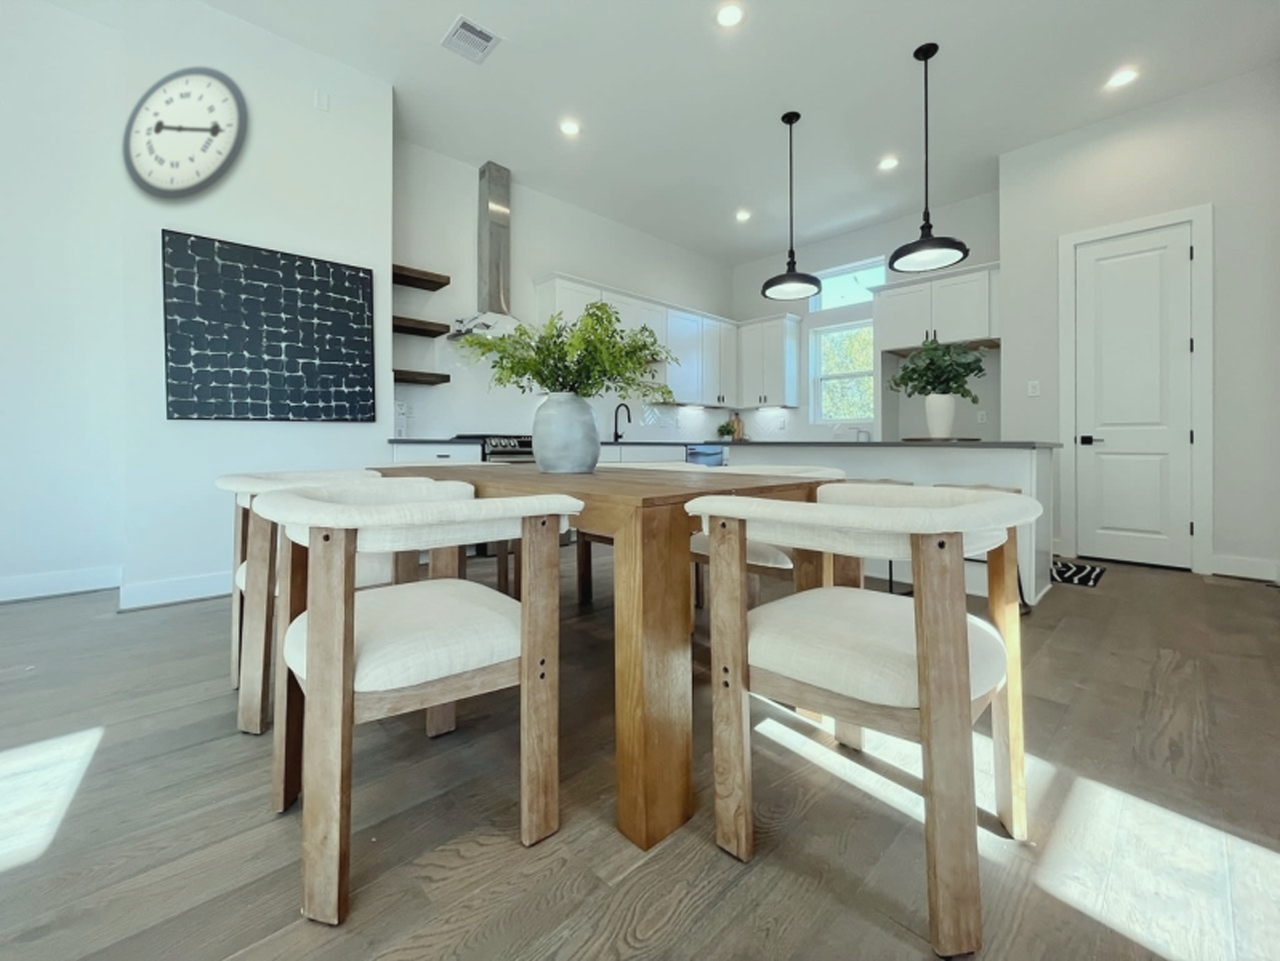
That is 9:16
